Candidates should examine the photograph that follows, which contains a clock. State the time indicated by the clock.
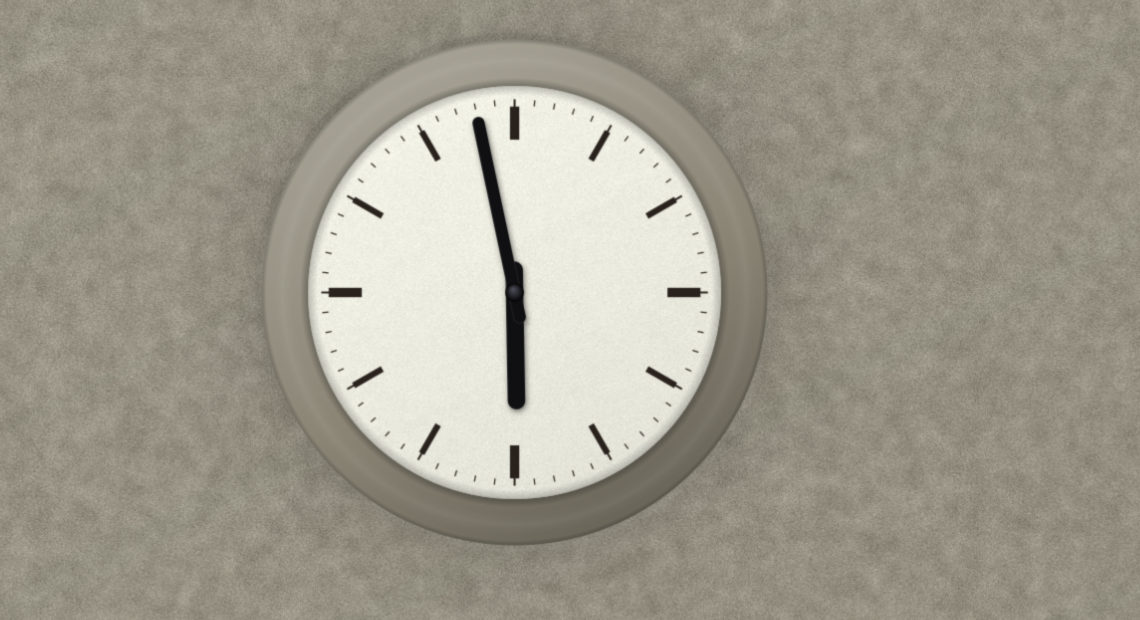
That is 5:58
